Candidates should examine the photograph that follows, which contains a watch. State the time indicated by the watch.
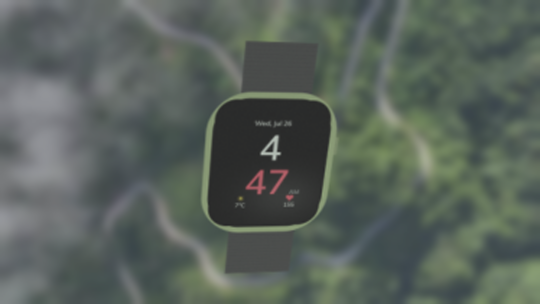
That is 4:47
